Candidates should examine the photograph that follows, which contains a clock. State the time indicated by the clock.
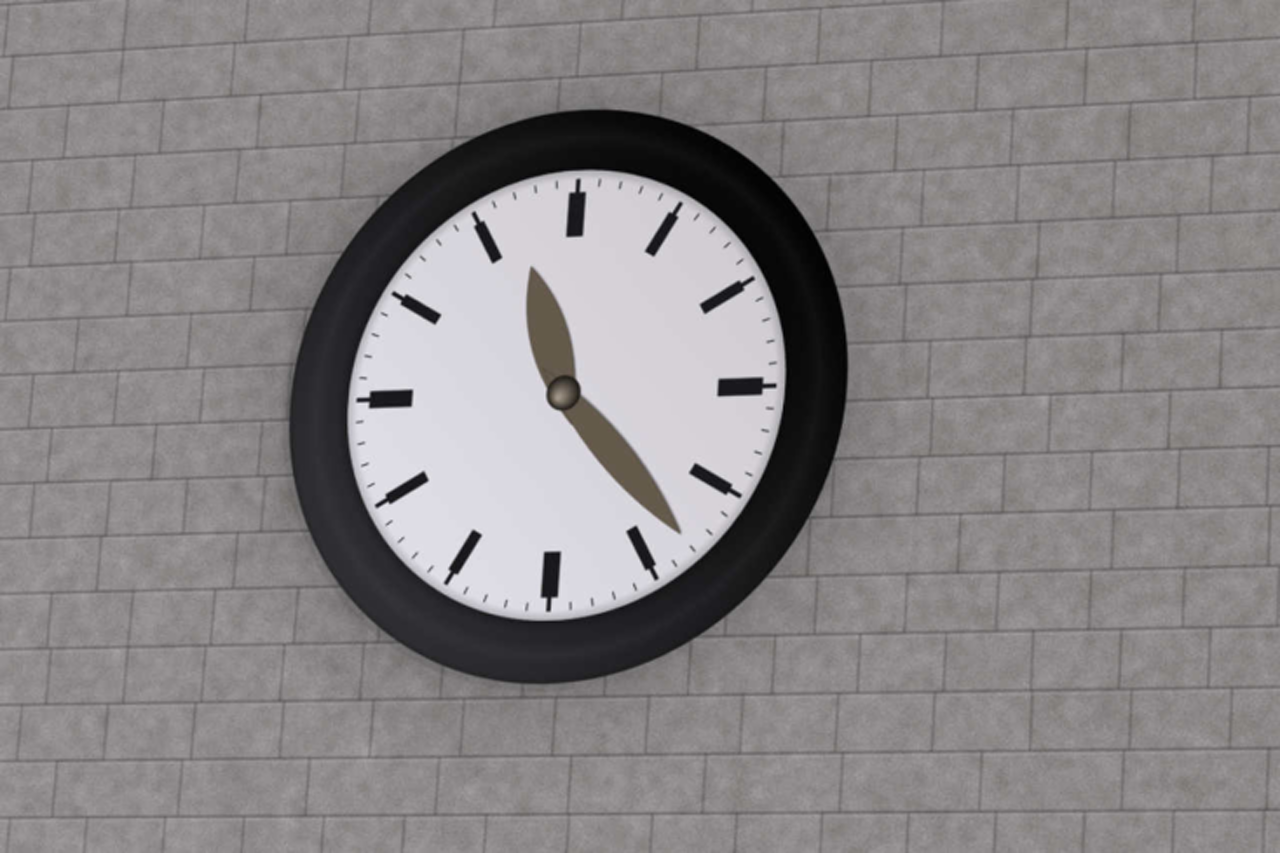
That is 11:23
